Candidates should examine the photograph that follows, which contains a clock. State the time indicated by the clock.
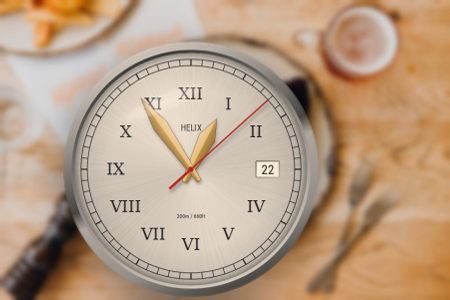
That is 12:54:08
